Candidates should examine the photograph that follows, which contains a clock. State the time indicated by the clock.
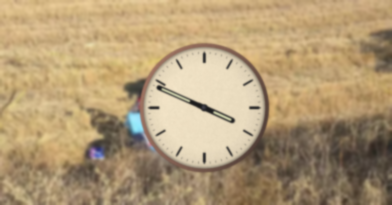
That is 3:49
